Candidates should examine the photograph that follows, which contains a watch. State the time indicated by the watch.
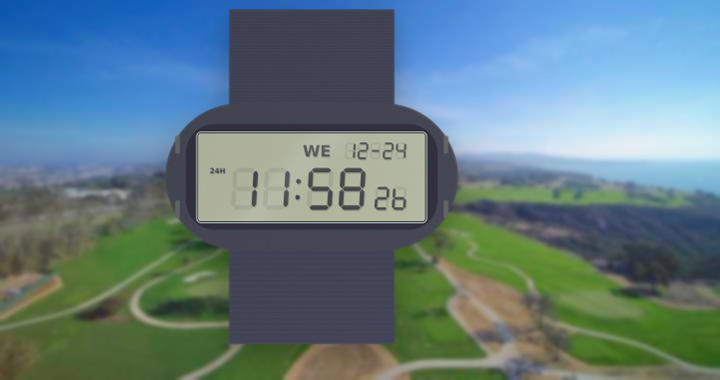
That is 11:58:26
